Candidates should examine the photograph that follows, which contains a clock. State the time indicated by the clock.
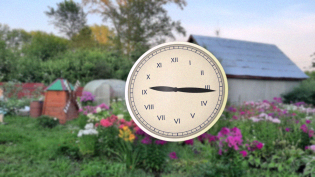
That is 9:16
